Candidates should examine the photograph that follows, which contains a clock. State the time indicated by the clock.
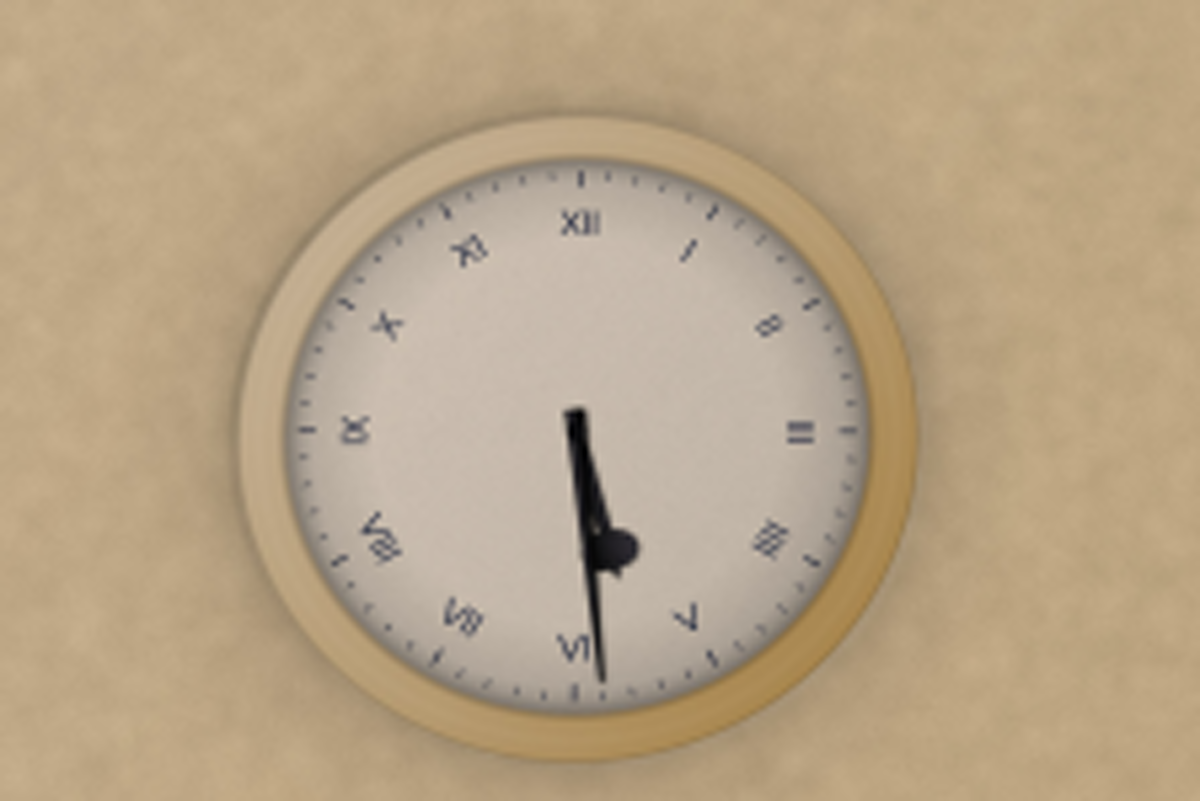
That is 5:29
